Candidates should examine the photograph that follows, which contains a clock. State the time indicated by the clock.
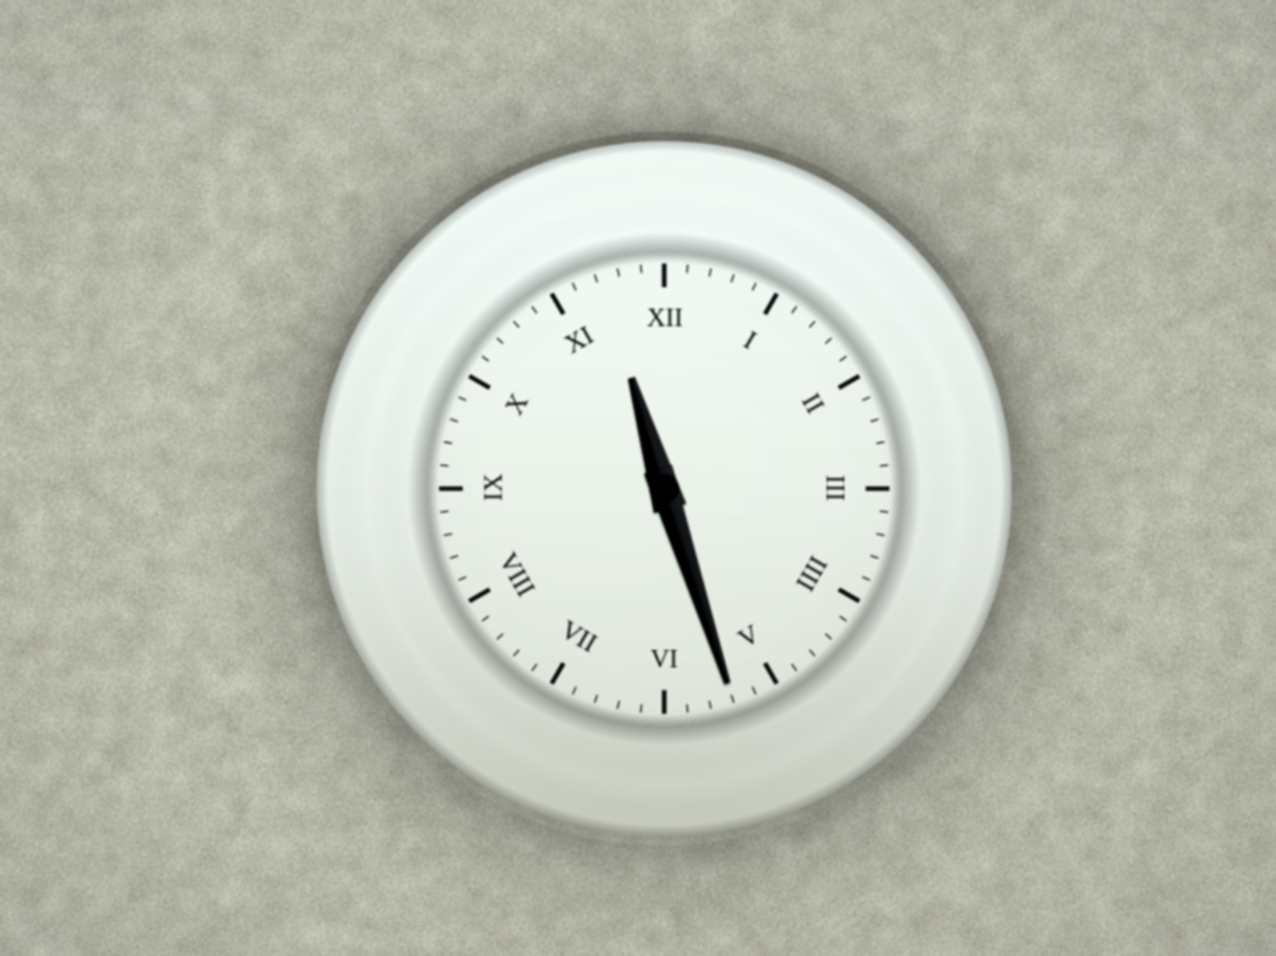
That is 11:27
